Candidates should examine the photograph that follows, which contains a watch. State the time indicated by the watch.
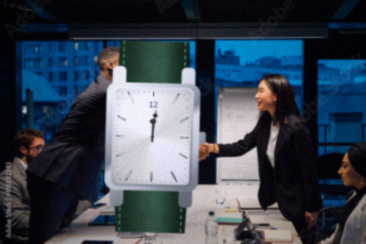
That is 12:01
